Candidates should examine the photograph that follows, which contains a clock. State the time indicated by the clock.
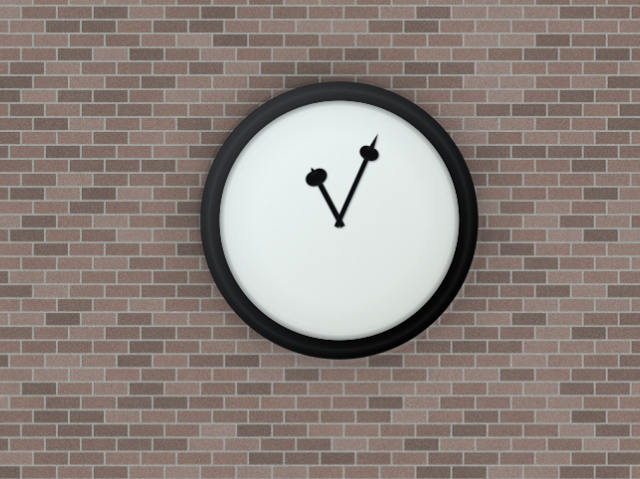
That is 11:04
